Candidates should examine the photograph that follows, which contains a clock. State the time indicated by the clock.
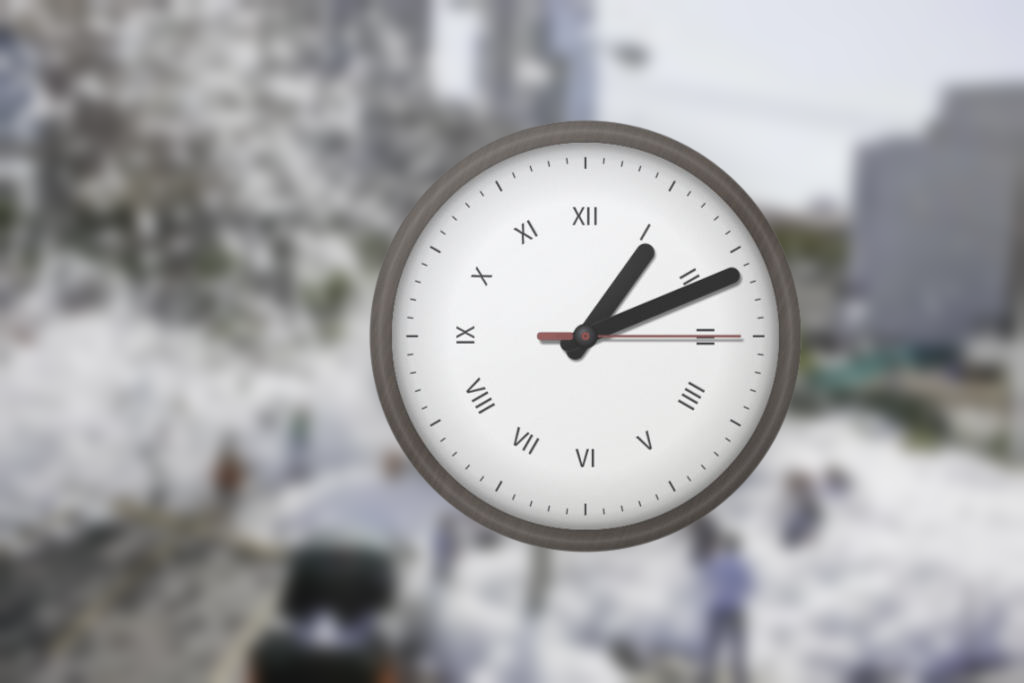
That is 1:11:15
